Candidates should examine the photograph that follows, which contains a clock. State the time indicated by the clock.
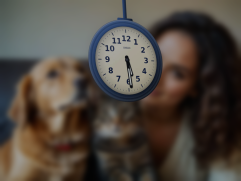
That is 5:29
